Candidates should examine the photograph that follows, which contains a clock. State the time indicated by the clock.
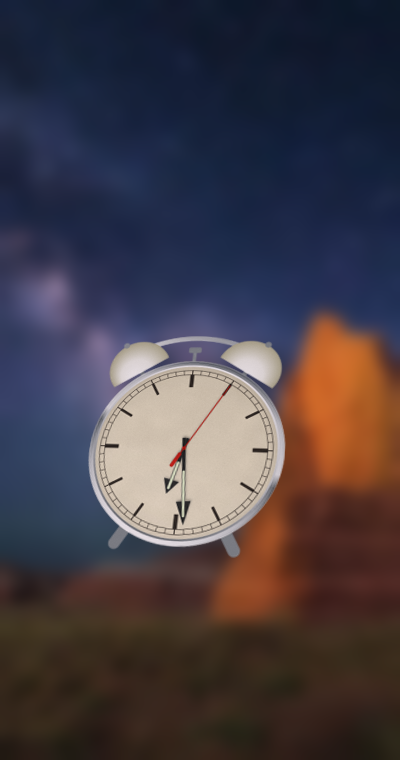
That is 6:29:05
